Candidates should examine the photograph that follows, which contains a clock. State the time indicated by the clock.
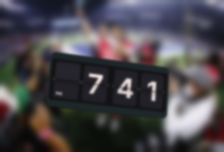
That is 7:41
